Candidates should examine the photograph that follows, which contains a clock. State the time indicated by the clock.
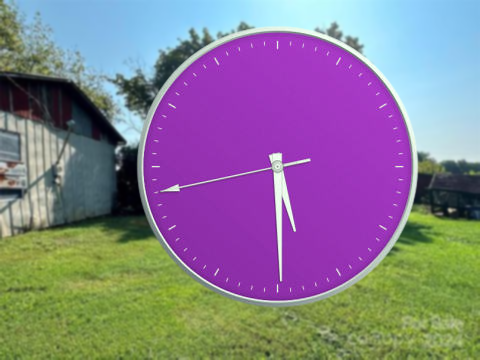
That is 5:29:43
